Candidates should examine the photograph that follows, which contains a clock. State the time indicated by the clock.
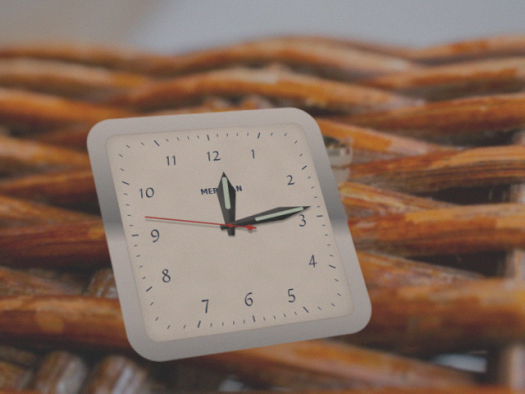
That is 12:13:47
